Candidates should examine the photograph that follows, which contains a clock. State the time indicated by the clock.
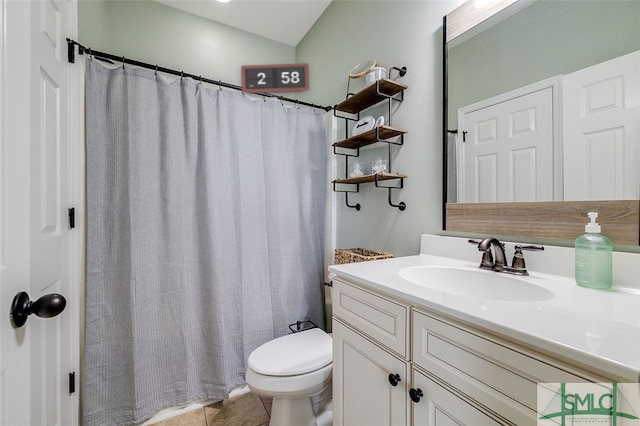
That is 2:58
